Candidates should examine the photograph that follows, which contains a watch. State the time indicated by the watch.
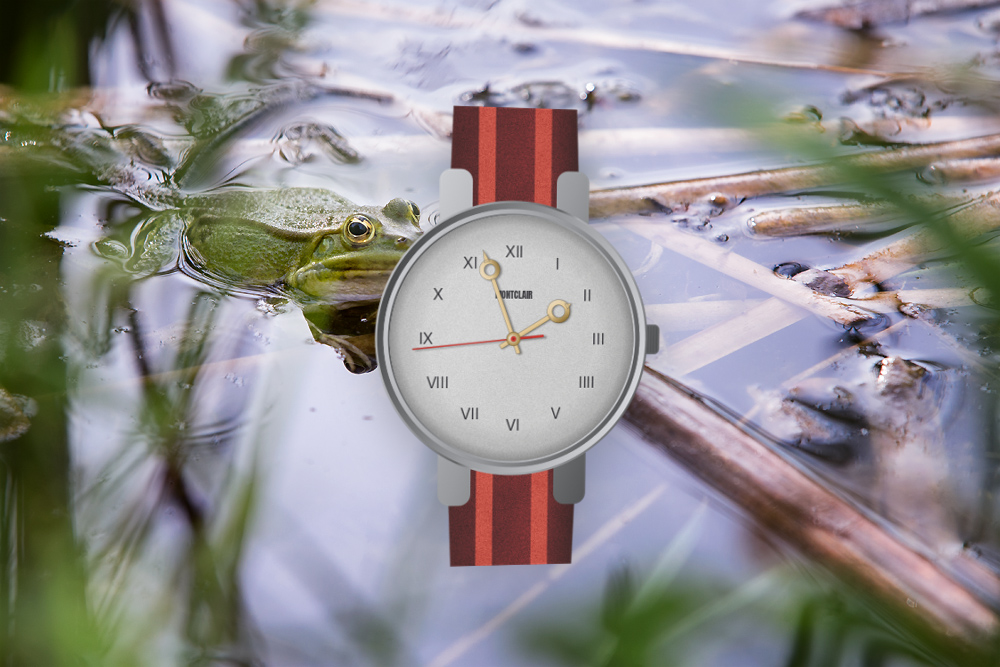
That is 1:56:44
